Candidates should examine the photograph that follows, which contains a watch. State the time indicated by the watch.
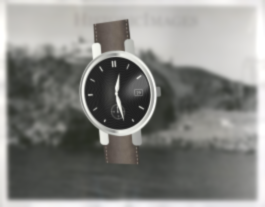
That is 12:28
